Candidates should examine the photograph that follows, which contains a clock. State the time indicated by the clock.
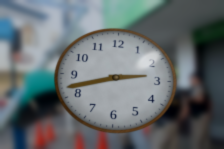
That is 2:42
